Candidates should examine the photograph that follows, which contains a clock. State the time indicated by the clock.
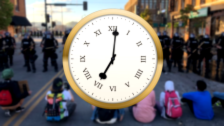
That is 7:01
